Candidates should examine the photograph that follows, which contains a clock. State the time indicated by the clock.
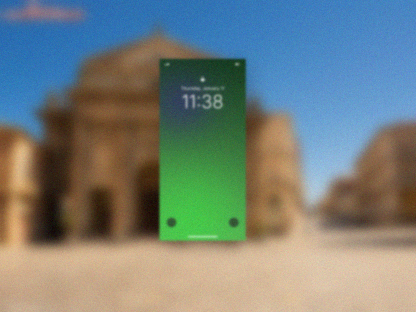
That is 11:38
